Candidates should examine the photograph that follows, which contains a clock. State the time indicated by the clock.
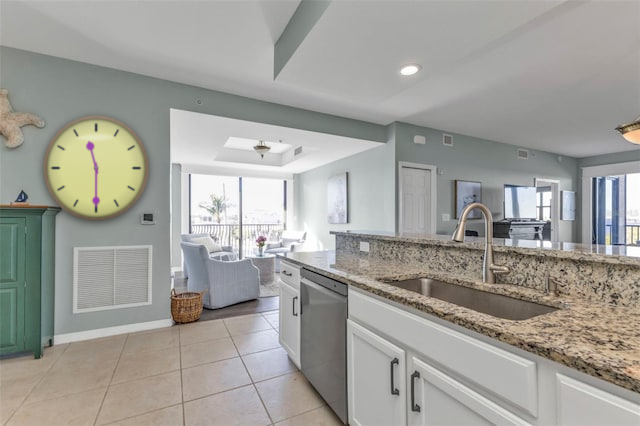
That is 11:30
